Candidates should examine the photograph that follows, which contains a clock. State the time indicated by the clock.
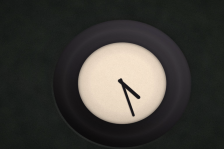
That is 4:27
